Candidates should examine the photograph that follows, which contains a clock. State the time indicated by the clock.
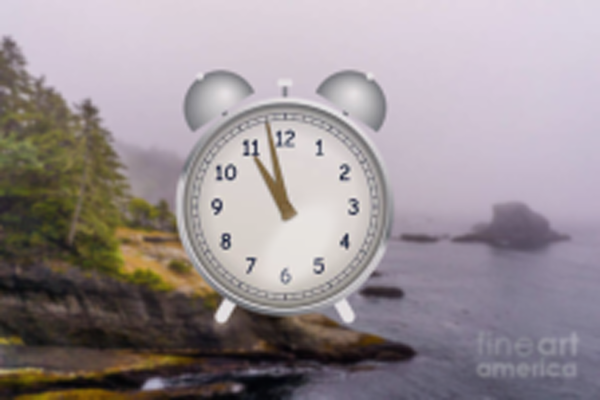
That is 10:58
